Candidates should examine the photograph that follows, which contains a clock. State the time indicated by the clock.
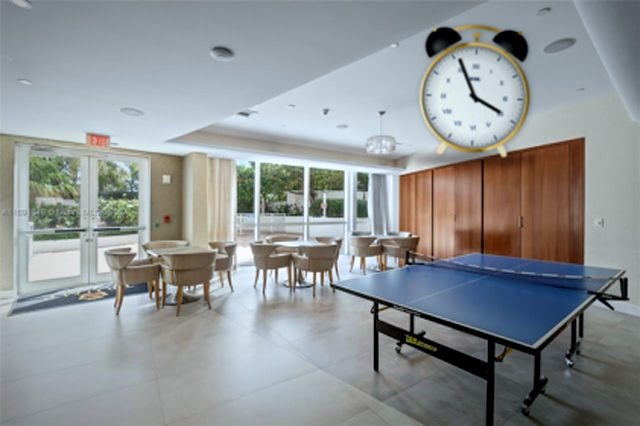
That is 3:56
